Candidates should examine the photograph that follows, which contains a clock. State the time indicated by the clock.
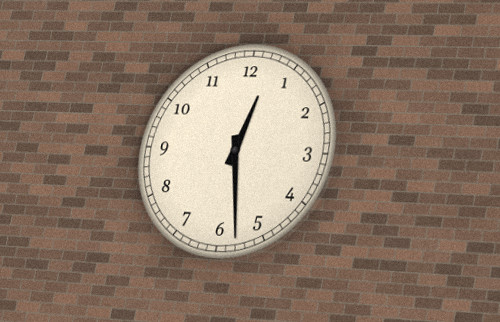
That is 12:28
